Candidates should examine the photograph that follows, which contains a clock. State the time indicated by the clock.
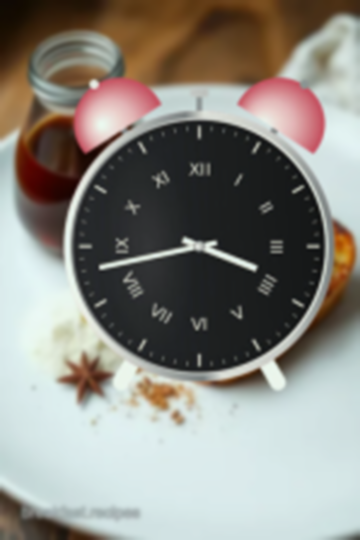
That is 3:43
